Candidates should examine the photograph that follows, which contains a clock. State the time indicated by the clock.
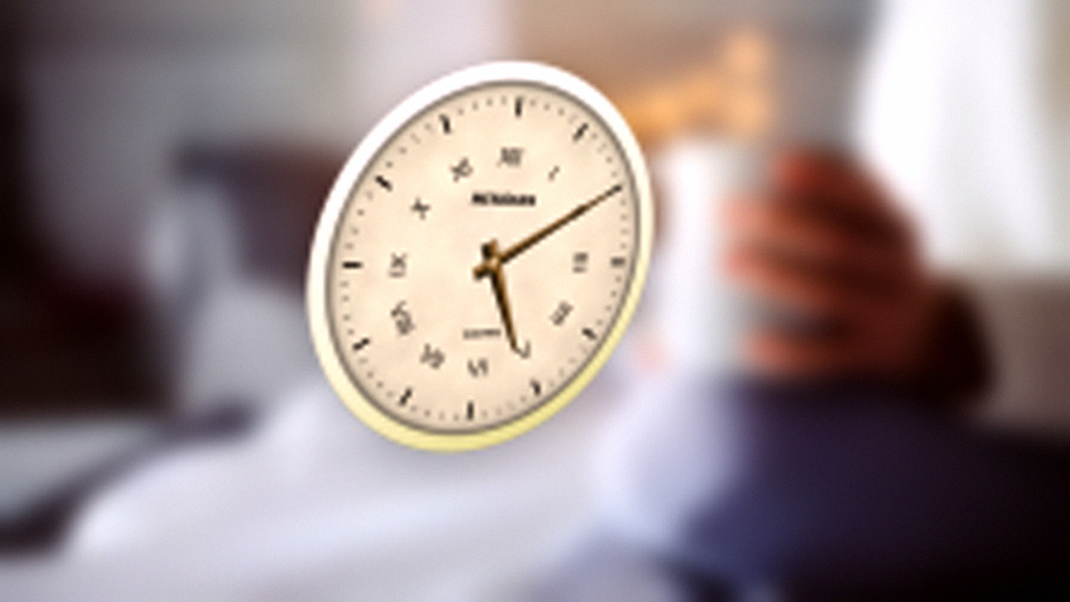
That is 5:10
